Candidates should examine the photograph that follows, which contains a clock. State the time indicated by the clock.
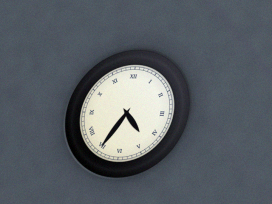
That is 4:35
